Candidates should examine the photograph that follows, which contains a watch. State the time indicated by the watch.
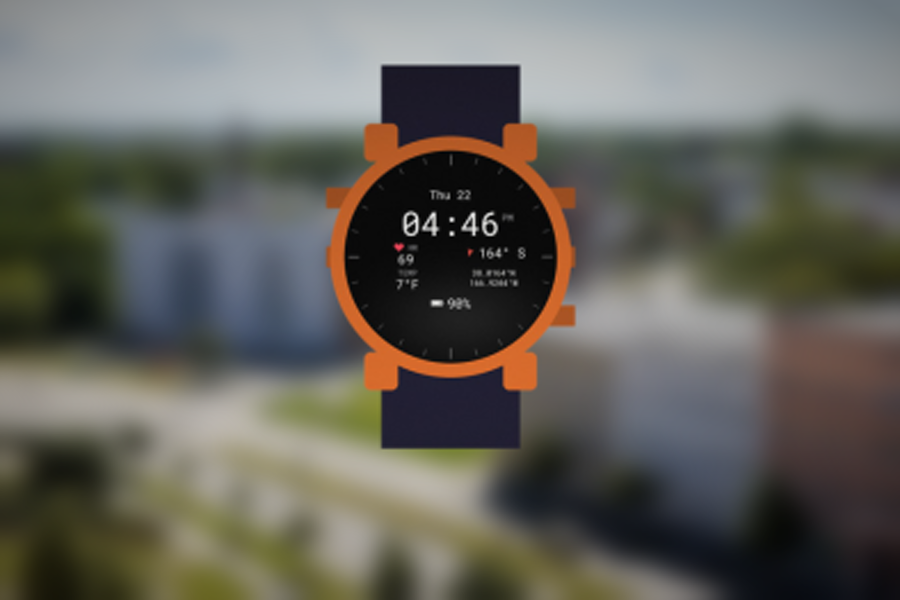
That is 4:46
